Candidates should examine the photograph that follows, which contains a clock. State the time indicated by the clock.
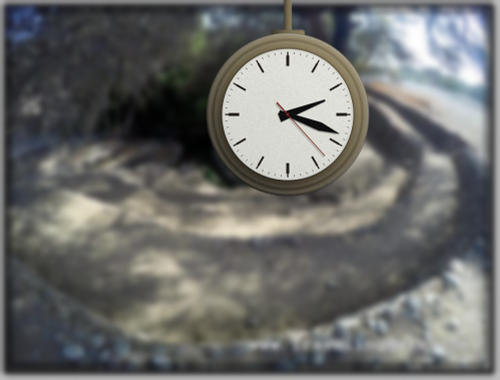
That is 2:18:23
